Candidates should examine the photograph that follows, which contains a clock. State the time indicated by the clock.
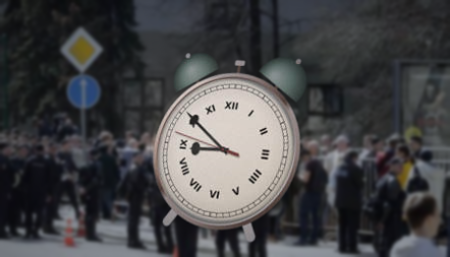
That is 8:50:47
